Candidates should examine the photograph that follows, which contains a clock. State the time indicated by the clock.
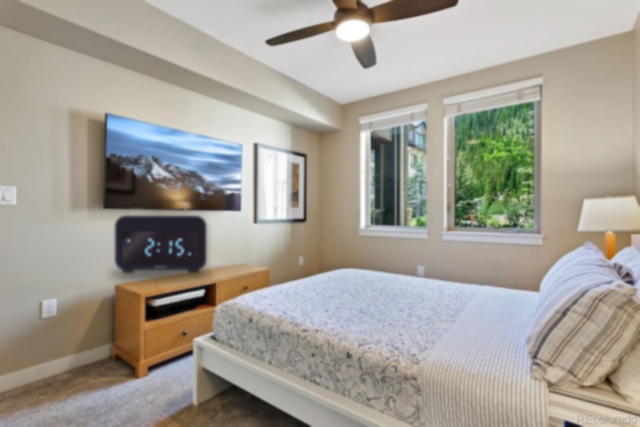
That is 2:15
